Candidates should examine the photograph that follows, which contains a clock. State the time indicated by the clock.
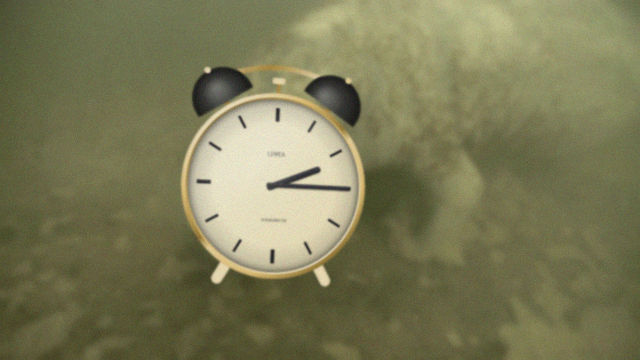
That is 2:15
